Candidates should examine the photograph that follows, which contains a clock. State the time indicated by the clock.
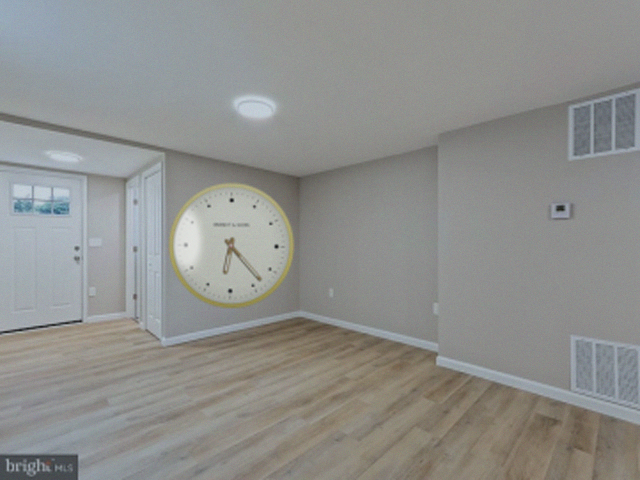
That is 6:23
